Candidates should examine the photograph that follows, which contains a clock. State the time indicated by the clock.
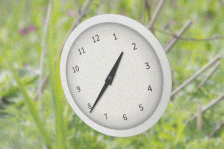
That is 1:39
